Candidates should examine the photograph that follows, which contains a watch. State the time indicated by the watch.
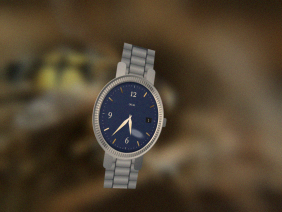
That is 5:37
